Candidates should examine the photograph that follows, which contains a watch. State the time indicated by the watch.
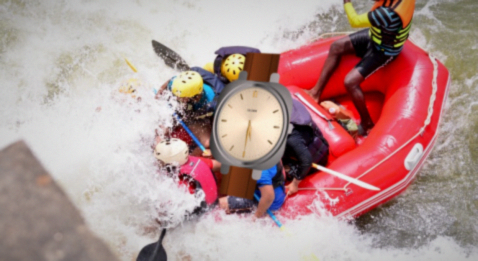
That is 5:30
